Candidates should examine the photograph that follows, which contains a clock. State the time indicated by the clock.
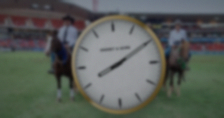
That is 8:10
